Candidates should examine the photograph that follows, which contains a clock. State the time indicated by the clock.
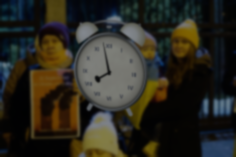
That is 7:58
